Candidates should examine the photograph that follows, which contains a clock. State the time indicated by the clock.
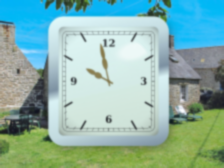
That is 9:58
